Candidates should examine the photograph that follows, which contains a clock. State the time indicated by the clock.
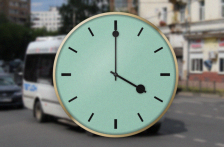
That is 4:00
